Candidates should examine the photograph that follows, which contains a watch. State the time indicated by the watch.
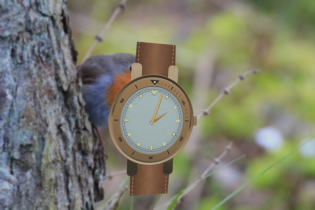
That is 2:03
